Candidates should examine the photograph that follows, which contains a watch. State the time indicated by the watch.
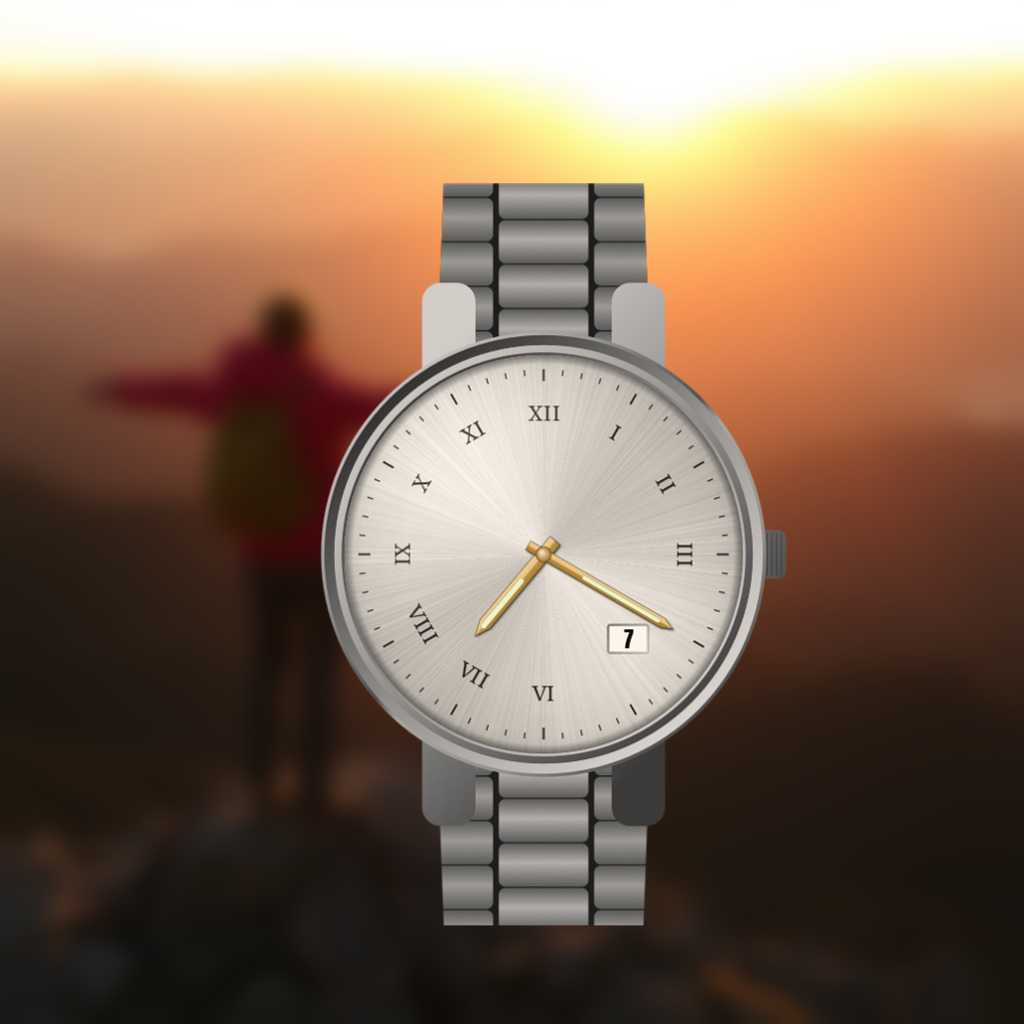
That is 7:20
